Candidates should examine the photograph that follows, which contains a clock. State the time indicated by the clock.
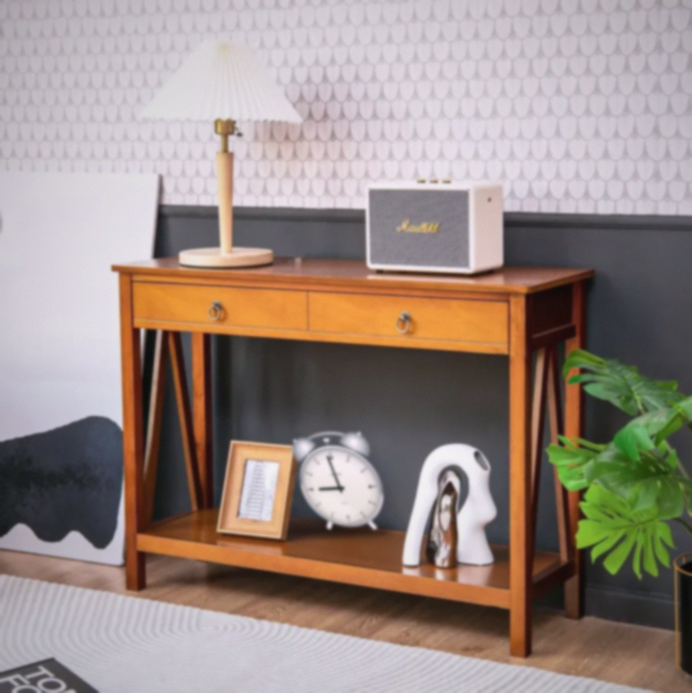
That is 8:59
